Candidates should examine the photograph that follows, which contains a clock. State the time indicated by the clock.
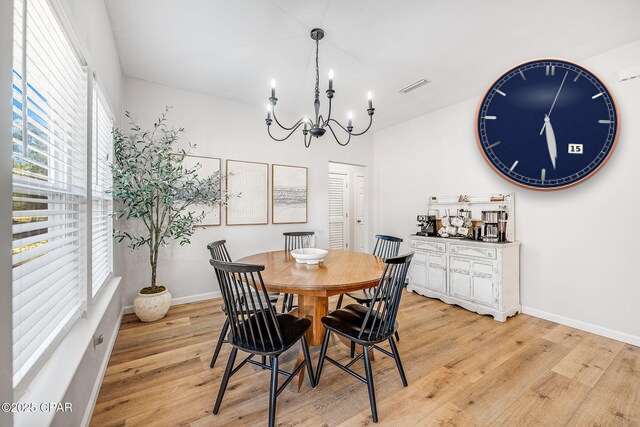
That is 5:28:03
